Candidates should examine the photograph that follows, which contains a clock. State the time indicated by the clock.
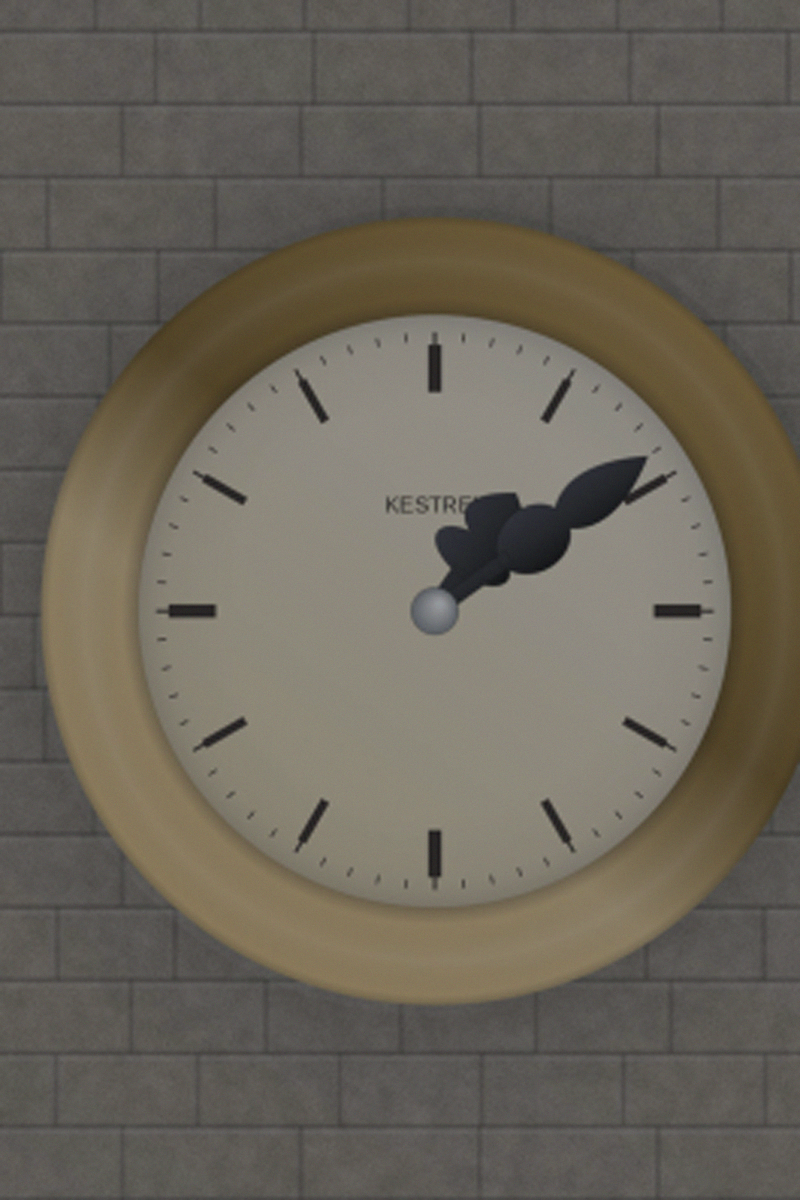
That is 1:09
